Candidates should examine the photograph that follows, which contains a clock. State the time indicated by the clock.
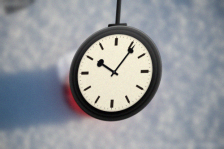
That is 10:06
